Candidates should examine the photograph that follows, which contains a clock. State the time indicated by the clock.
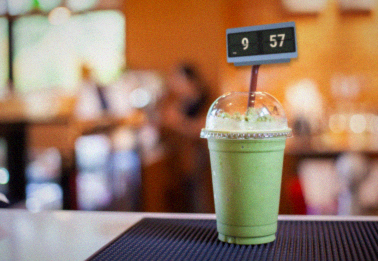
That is 9:57
